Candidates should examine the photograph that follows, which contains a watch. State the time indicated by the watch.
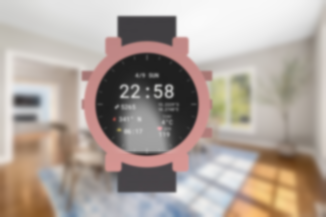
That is 22:58
